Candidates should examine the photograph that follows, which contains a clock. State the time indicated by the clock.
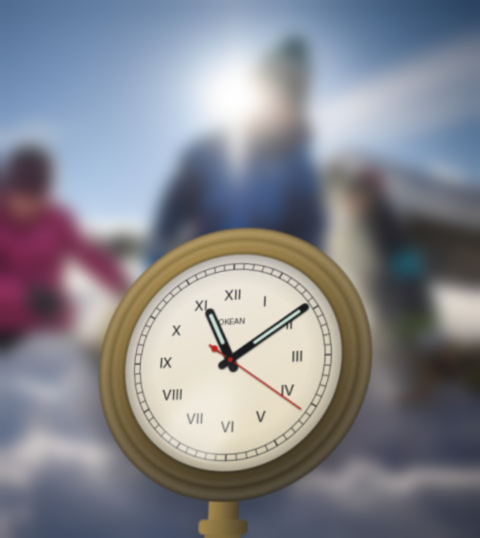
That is 11:09:21
